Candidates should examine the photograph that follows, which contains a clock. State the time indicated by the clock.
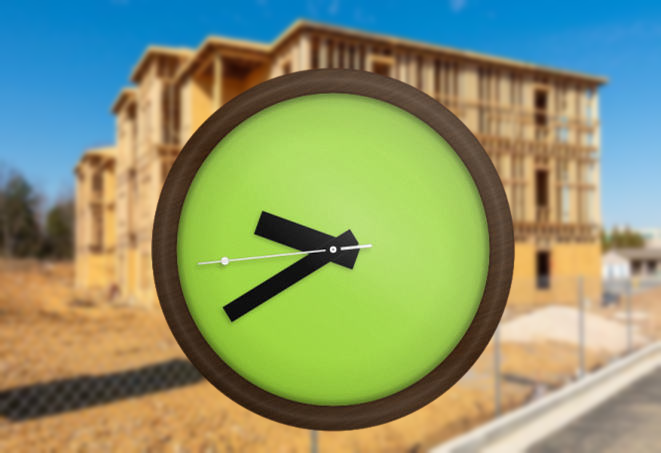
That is 9:39:44
